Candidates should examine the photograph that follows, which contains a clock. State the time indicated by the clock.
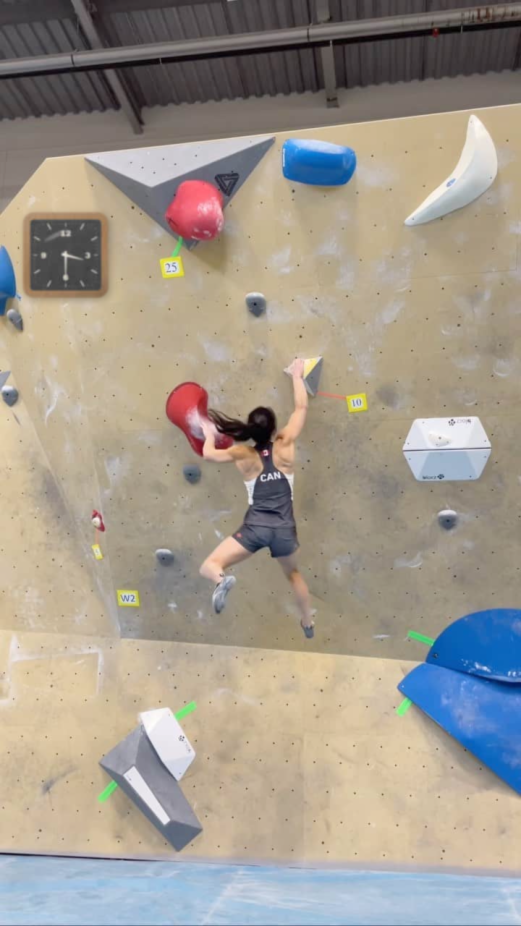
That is 3:30
